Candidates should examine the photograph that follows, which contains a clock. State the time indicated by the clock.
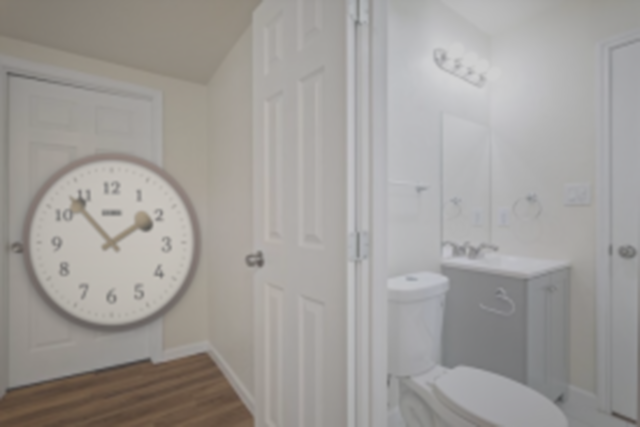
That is 1:53
